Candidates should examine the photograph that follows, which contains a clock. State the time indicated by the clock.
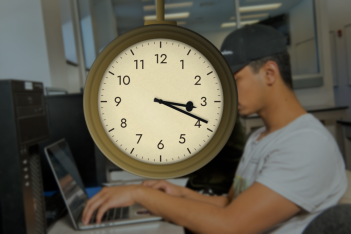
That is 3:19
